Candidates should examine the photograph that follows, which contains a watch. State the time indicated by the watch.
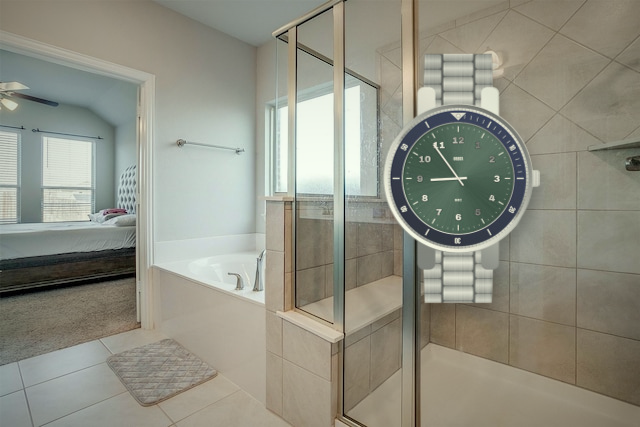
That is 8:54
